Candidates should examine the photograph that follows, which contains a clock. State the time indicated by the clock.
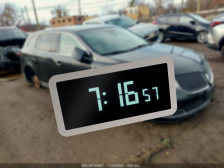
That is 7:16:57
